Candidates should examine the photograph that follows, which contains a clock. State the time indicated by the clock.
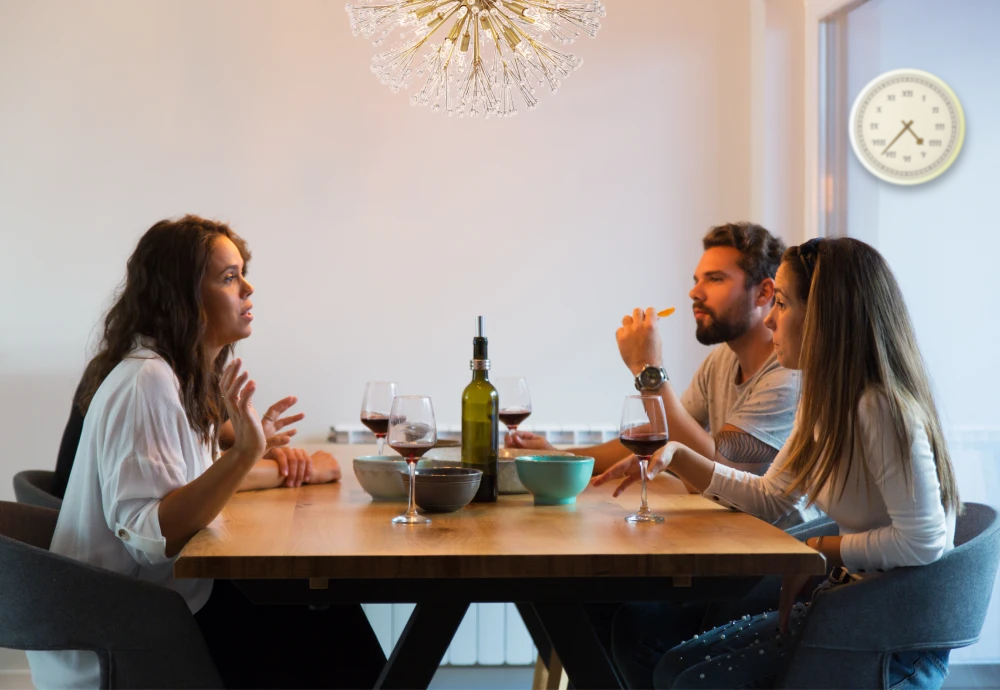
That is 4:37
